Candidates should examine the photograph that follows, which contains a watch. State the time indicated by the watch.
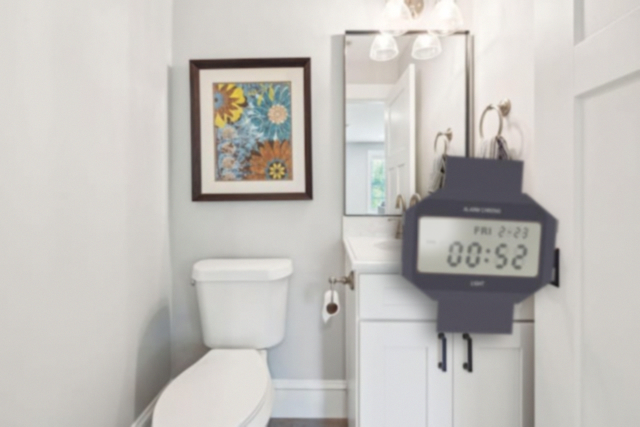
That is 0:52
